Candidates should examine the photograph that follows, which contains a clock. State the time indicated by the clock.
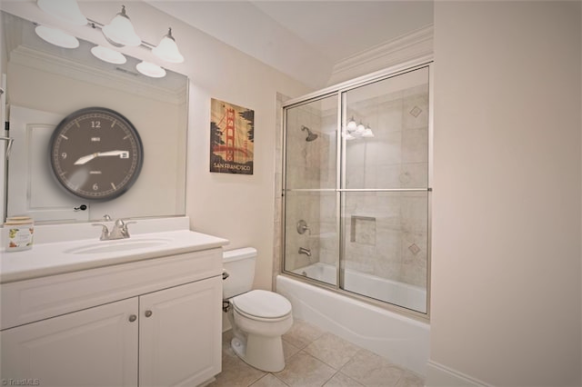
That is 8:14
